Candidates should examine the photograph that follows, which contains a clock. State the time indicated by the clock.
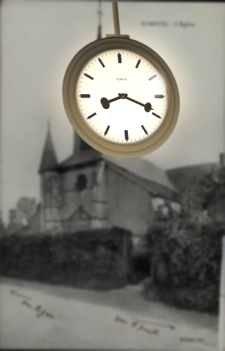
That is 8:19
